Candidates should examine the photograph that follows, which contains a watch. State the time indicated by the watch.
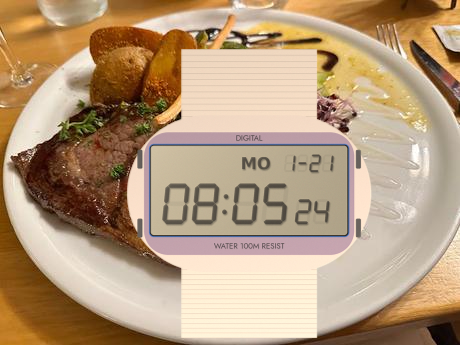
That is 8:05:24
